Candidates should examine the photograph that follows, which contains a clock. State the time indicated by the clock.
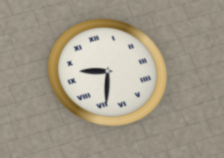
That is 9:34
